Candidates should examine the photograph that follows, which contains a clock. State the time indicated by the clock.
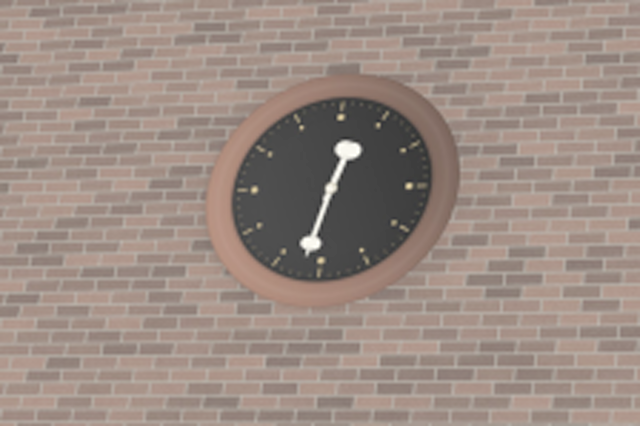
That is 12:32
